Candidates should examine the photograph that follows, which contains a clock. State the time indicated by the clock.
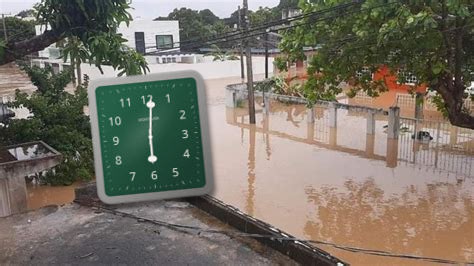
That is 6:01
